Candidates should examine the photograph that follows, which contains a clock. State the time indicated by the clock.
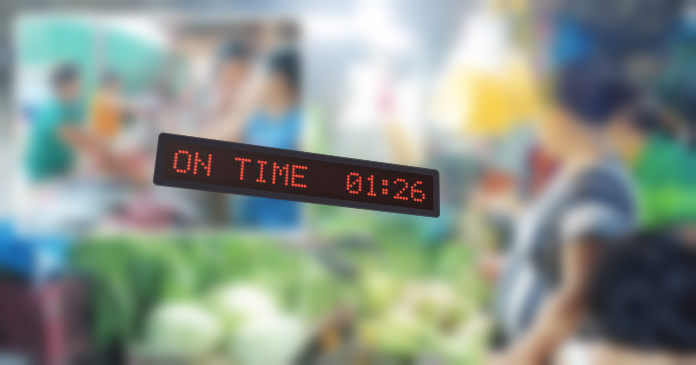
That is 1:26
